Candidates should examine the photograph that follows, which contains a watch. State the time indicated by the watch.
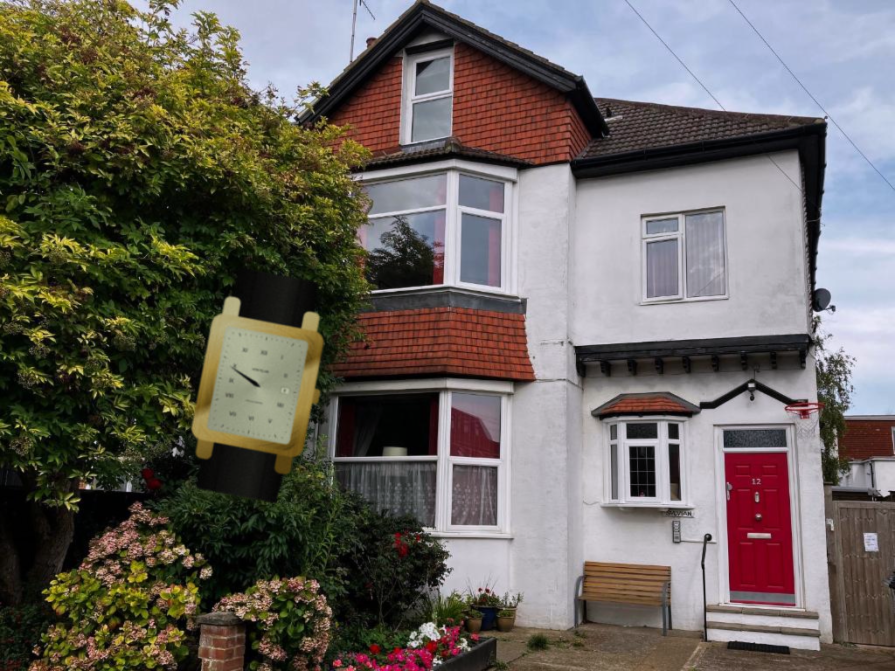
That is 9:49
